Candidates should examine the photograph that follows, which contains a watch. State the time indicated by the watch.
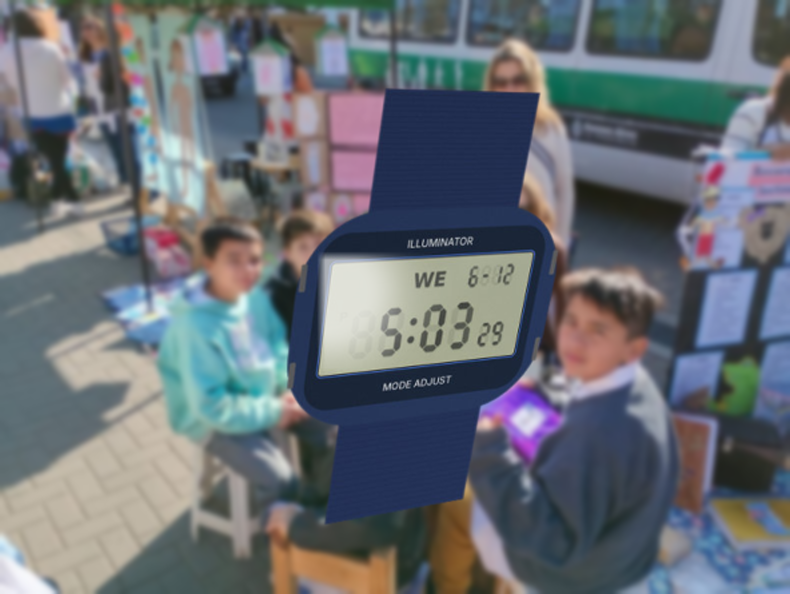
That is 5:03:29
